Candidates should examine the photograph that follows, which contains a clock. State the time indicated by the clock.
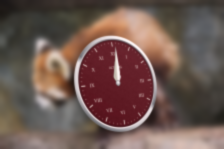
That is 12:01
